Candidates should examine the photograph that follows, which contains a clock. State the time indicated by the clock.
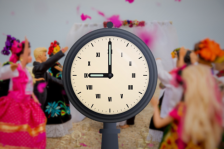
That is 9:00
